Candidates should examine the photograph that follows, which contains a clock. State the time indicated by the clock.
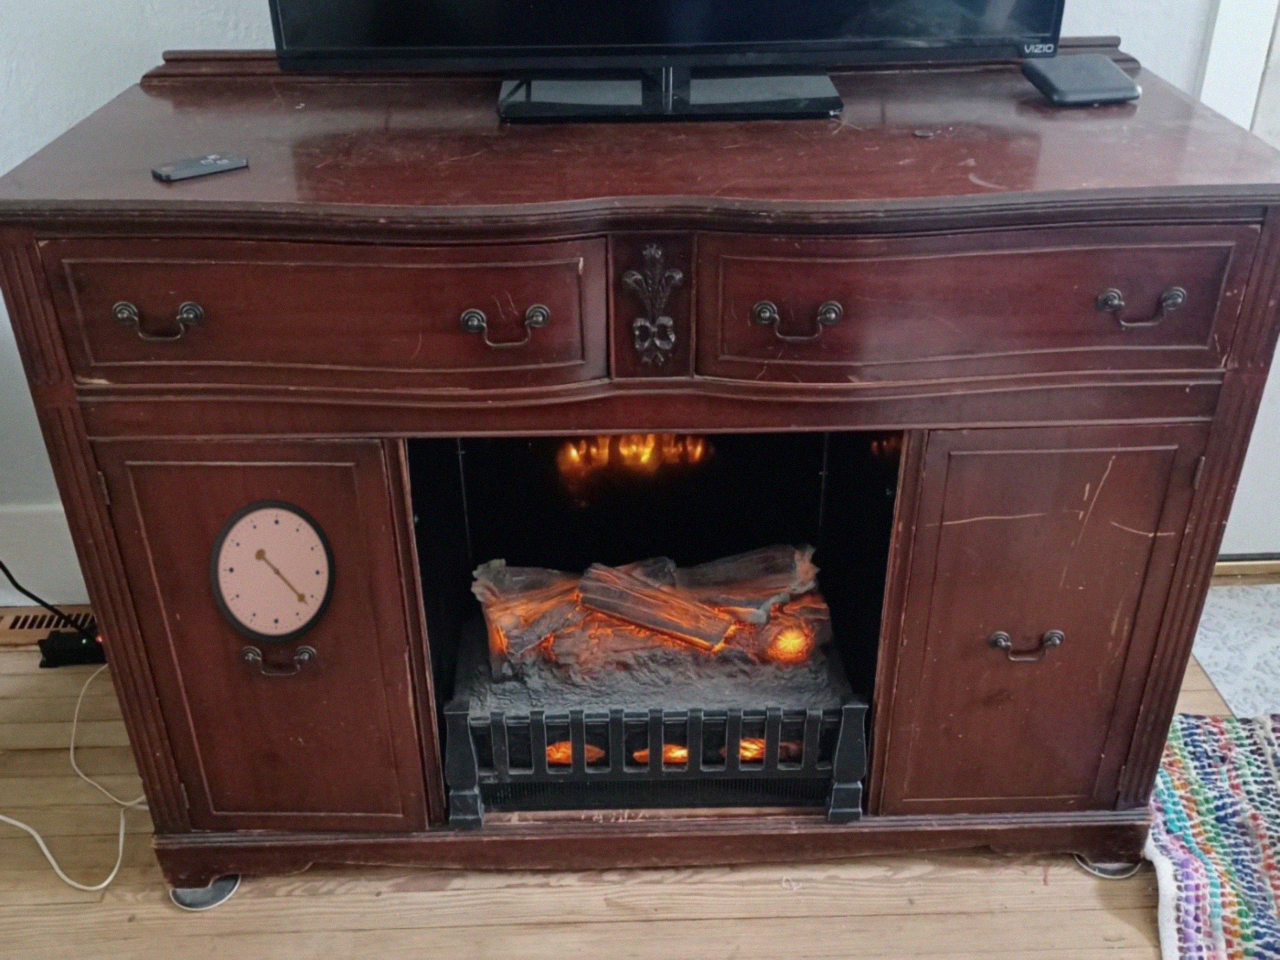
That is 10:22
